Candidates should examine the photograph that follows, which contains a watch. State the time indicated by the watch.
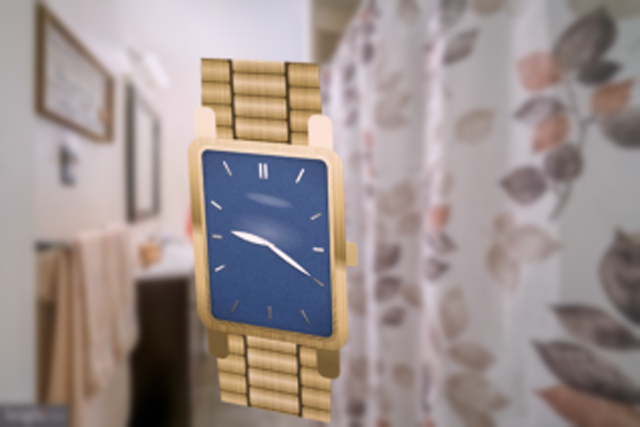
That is 9:20
